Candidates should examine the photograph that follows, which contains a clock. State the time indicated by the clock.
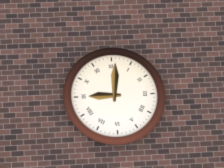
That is 9:01
